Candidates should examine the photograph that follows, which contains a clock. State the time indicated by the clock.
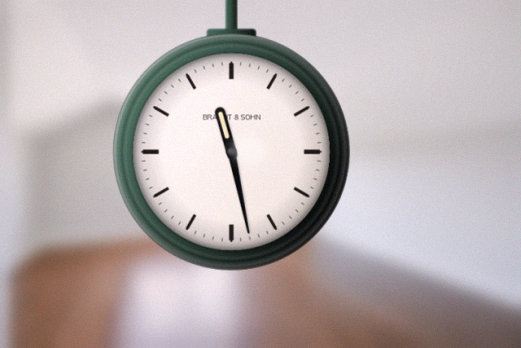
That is 11:28
